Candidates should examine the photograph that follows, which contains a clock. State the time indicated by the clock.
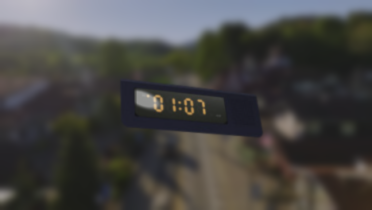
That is 1:07
